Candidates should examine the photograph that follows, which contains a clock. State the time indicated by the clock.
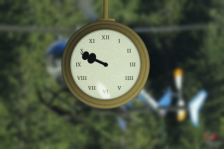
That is 9:49
